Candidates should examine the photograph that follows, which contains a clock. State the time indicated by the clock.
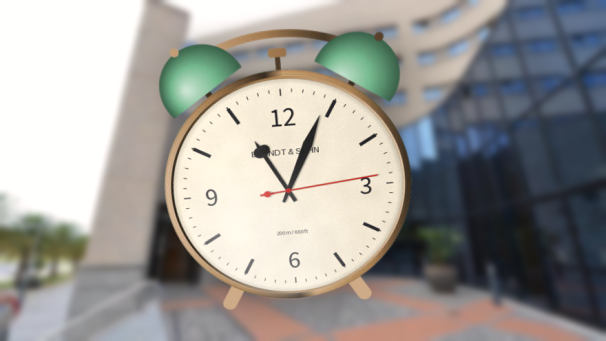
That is 11:04:14
